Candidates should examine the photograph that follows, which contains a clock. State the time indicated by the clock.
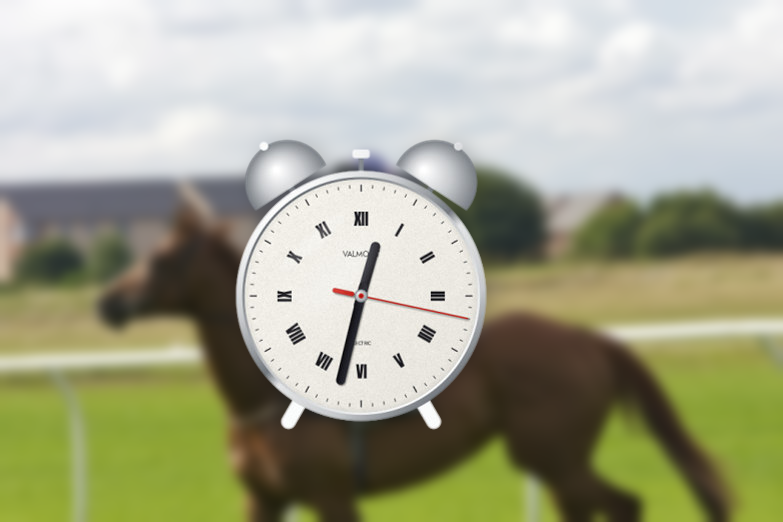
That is 12:32:17
